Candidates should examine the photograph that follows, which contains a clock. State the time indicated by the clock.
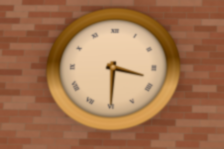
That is 3:30
